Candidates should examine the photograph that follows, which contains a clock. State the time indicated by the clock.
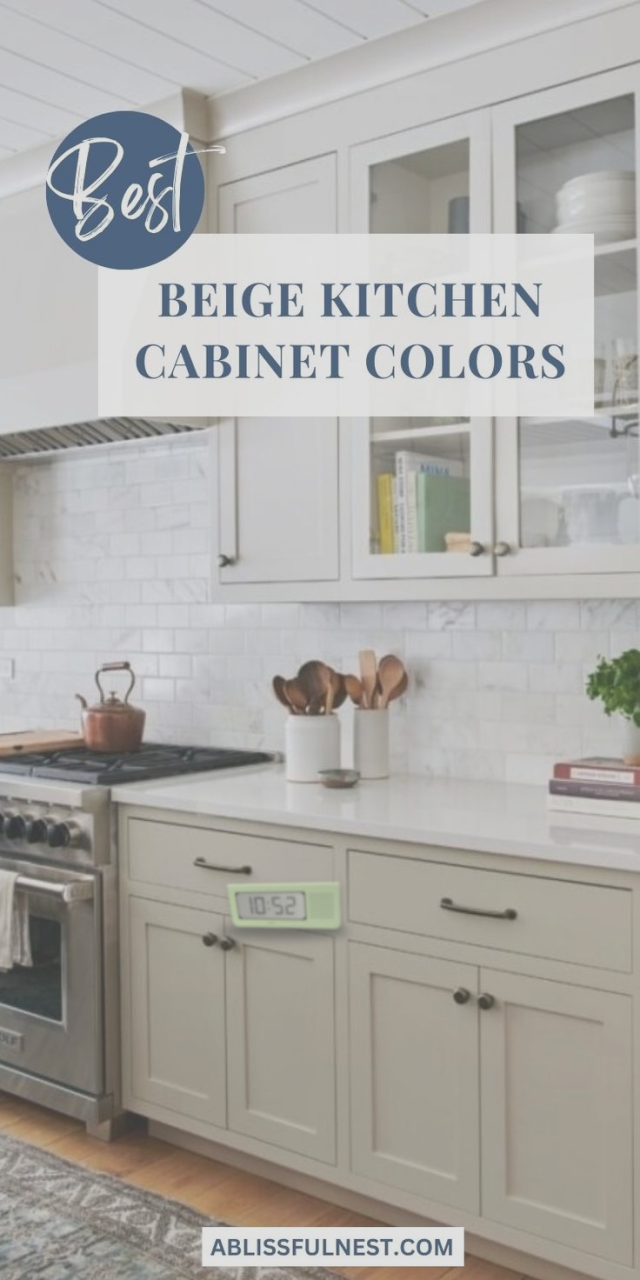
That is 10:52
